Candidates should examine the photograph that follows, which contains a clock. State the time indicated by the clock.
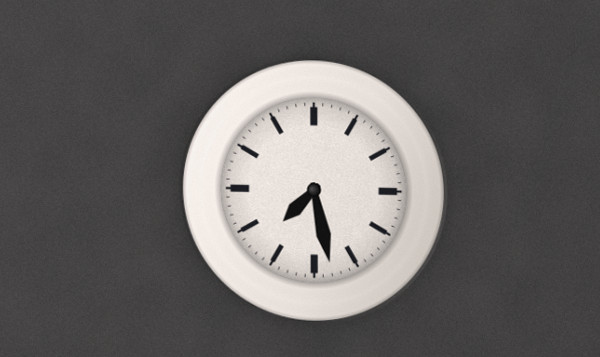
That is 7:28
